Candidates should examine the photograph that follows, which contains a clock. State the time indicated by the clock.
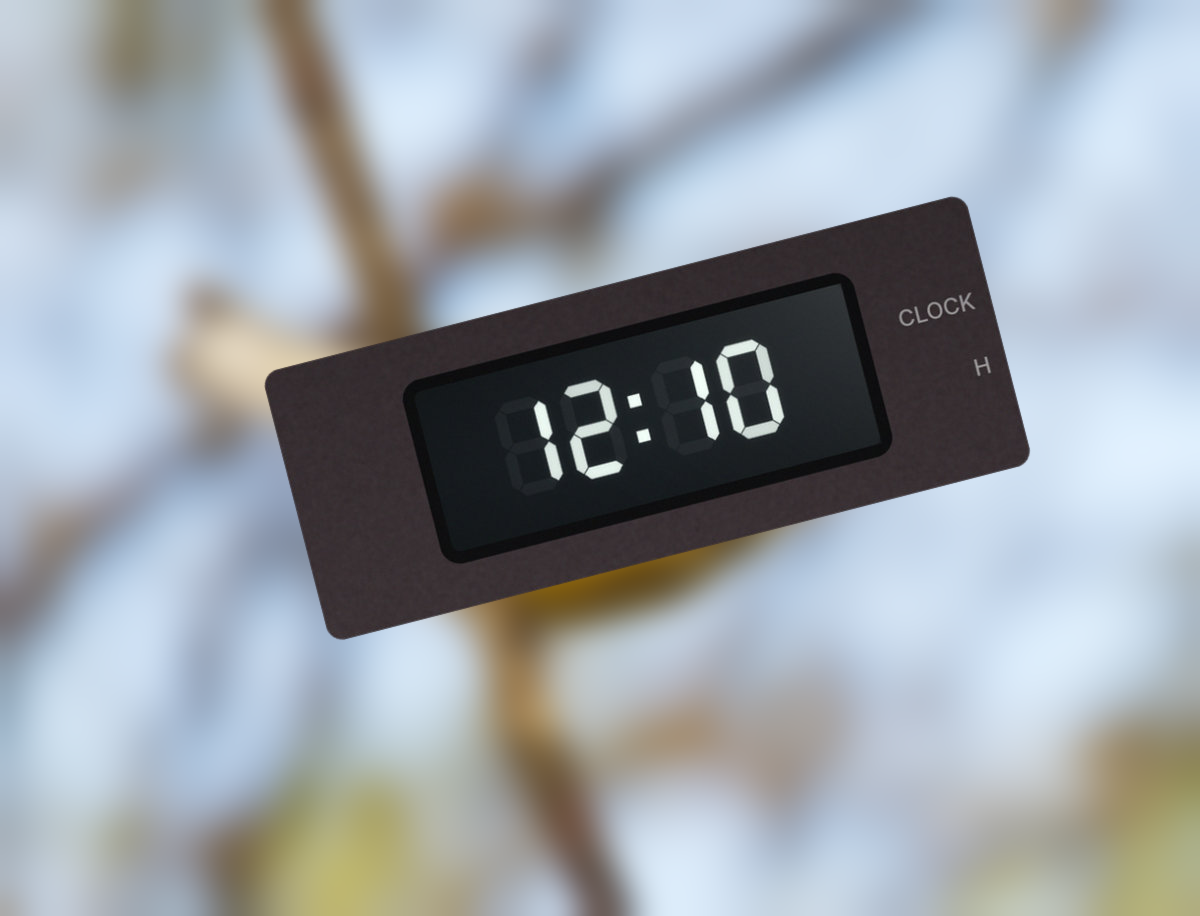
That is 12:10
